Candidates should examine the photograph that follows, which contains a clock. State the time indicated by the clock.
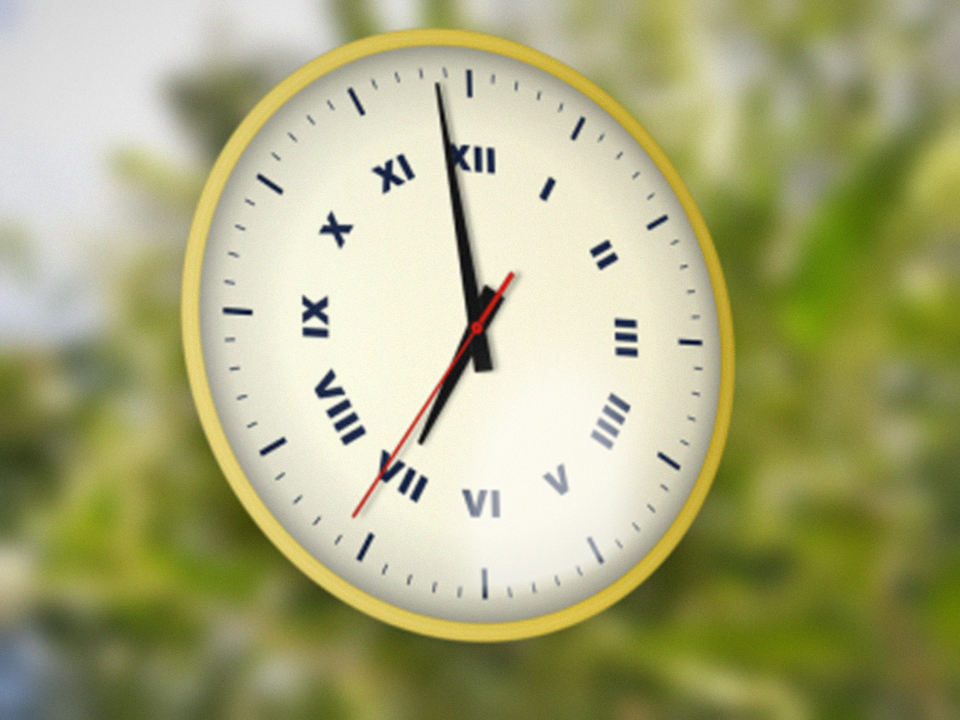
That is 6:58:36
